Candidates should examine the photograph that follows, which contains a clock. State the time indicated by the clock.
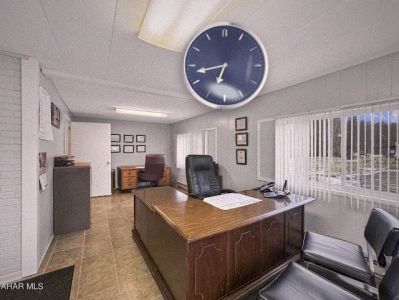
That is 6:43
